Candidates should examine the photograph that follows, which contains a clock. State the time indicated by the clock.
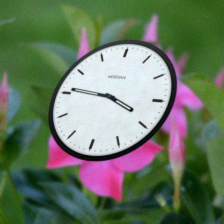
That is 3:46
